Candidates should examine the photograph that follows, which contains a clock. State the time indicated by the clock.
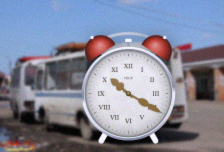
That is 10:20
